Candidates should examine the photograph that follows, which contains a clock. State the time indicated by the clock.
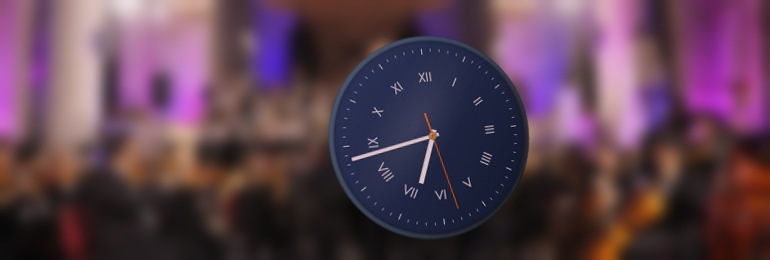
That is 6:43:28
